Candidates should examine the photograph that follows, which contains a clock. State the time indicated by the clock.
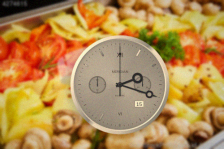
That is 2:18
